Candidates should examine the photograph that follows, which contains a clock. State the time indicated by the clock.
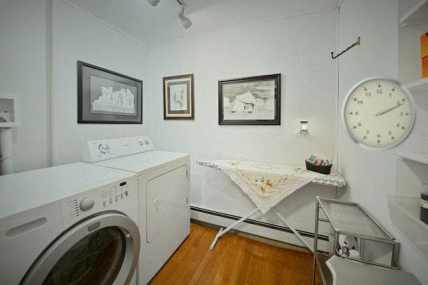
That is 2:11
